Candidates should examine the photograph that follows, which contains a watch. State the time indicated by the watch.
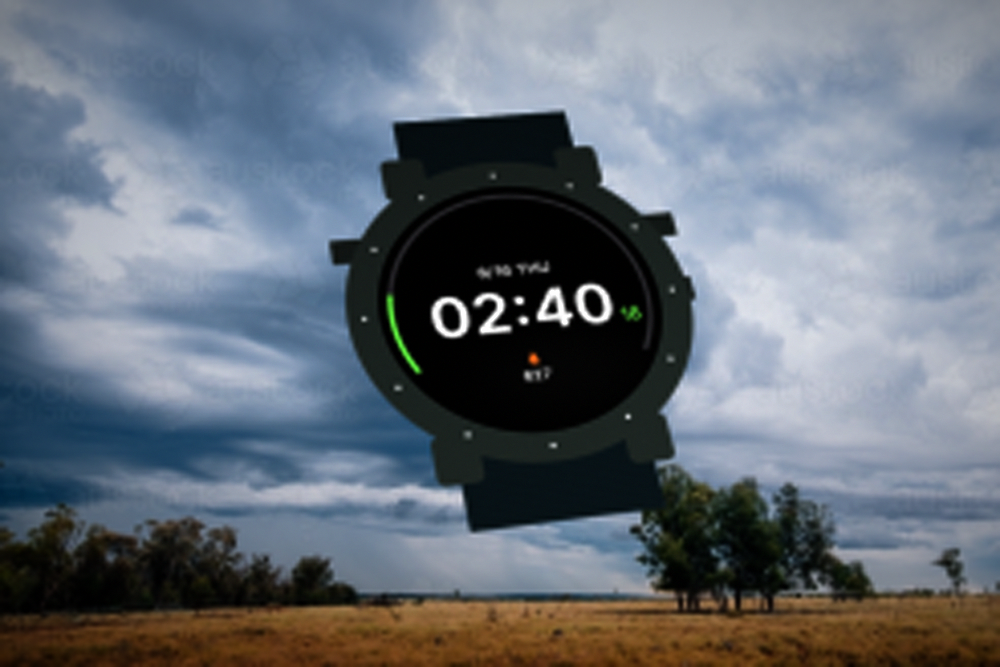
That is 2:40
